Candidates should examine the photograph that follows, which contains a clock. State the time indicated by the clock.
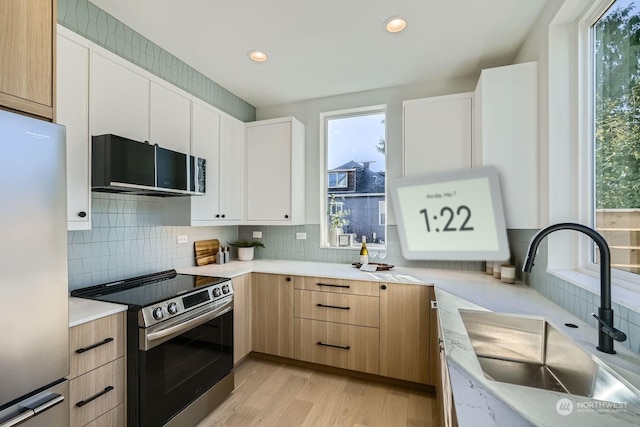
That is 1:22
